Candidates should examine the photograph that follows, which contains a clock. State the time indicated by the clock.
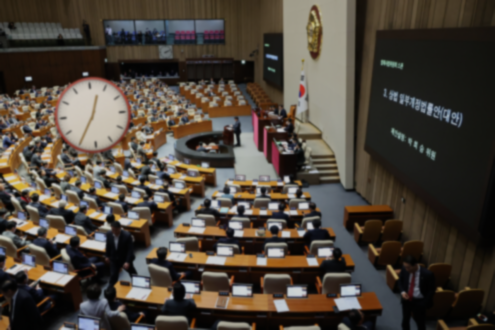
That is 12:35
